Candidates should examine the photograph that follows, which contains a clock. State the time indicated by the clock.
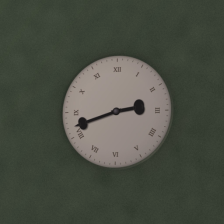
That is 2:42
